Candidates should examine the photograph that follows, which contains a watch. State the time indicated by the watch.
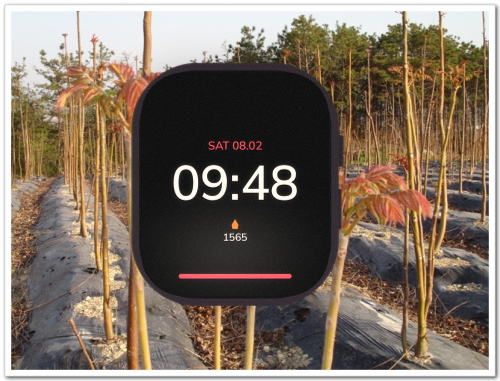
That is 9:48
